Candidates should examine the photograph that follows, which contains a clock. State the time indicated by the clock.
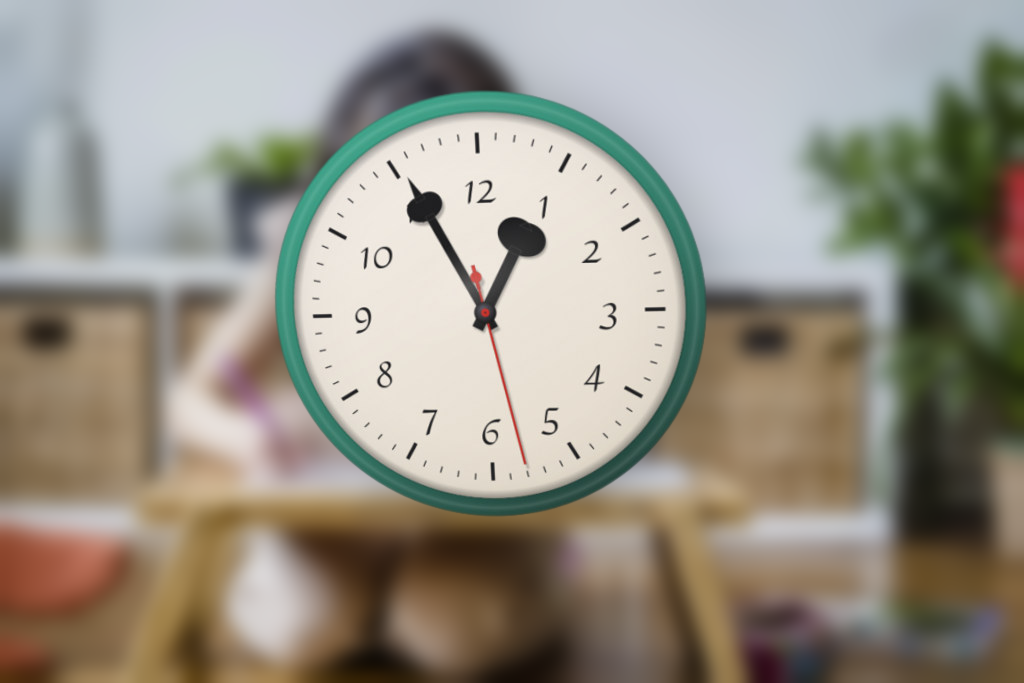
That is 12:55:28
